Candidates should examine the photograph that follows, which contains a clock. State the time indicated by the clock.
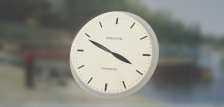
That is 3:49
